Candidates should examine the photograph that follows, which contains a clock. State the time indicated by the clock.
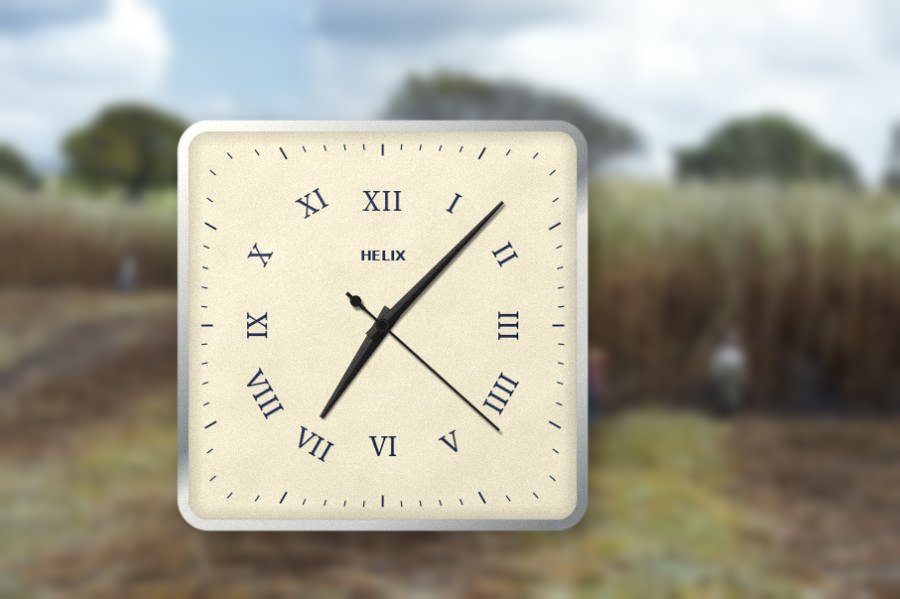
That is 7:07:22
